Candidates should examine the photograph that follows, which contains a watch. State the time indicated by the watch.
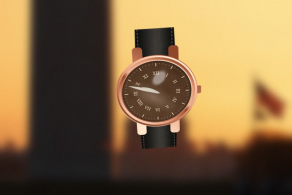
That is 9:48
